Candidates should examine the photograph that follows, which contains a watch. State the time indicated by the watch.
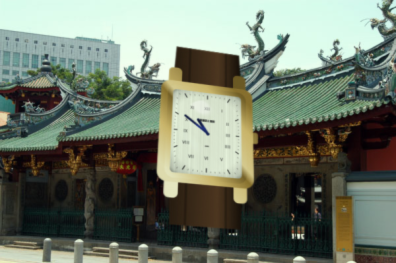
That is 10:51
